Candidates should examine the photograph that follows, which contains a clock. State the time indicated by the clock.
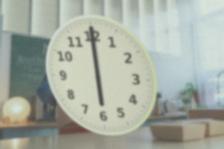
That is 6:00
